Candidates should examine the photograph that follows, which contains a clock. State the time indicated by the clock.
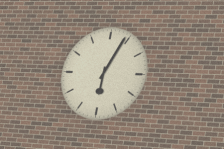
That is 6:04
